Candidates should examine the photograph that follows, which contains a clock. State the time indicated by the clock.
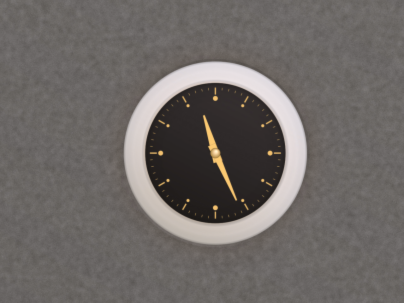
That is 11:26
